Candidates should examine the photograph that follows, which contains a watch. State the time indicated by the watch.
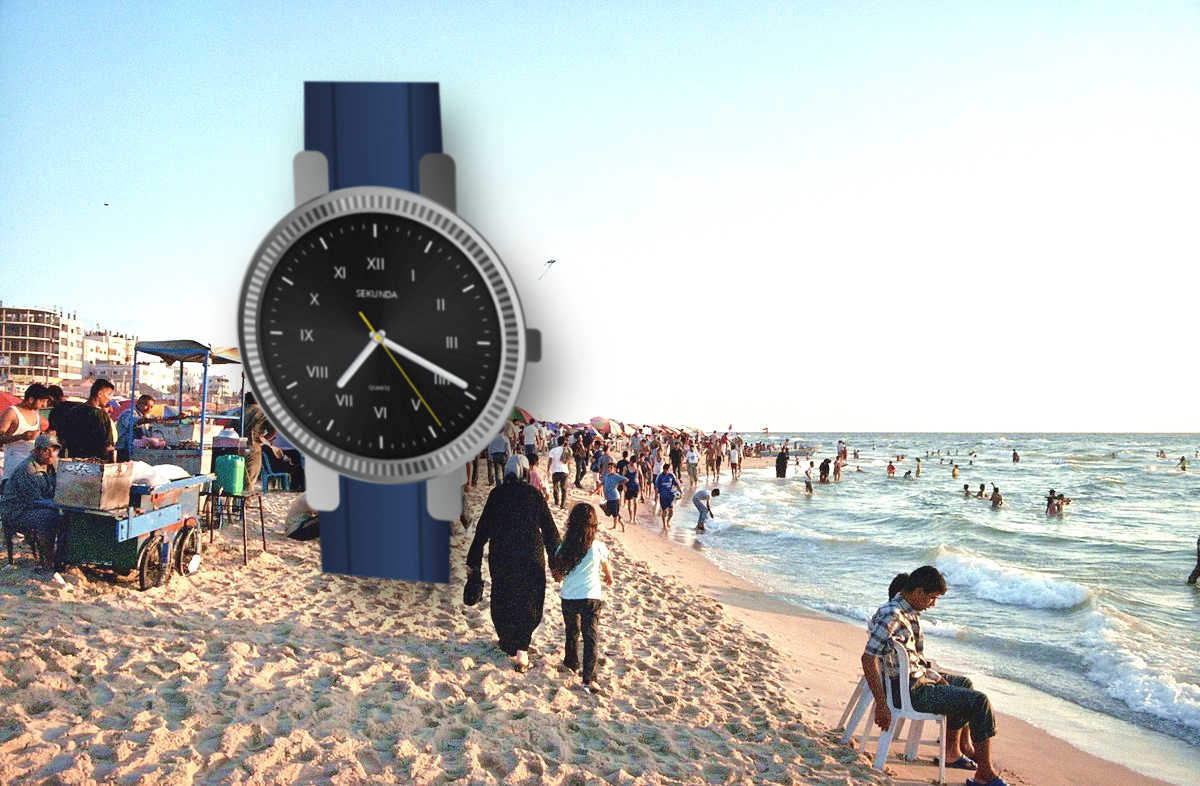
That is 7:19:24
